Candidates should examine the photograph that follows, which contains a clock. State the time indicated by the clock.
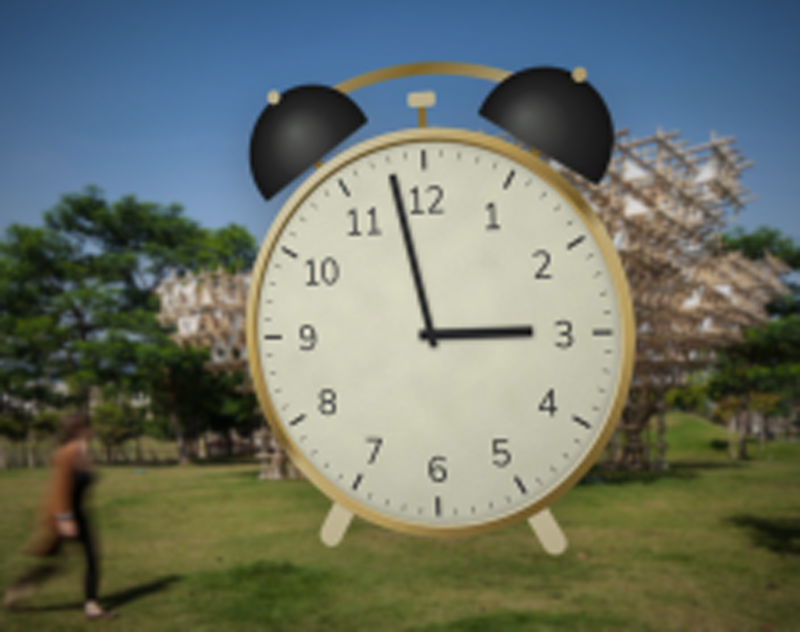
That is 2:58
